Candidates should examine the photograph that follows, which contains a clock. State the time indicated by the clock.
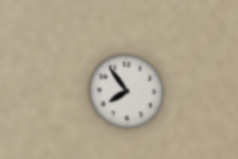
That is 7:54
